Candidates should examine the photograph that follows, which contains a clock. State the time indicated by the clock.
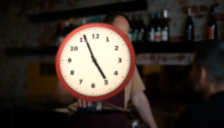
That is 4:56
